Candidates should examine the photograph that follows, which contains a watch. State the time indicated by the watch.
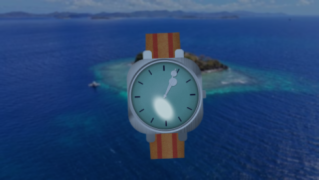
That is 1:04
